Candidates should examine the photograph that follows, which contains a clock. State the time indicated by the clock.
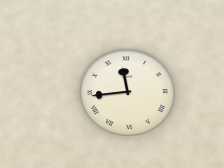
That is 11:44
